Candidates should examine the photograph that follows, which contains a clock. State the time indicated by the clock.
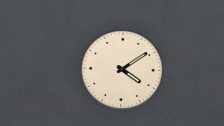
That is 4:09
